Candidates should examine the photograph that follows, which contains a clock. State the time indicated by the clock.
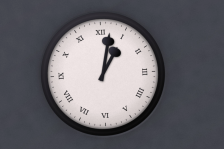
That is 1:02
